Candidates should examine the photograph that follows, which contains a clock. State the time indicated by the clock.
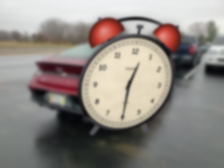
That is 12:30
